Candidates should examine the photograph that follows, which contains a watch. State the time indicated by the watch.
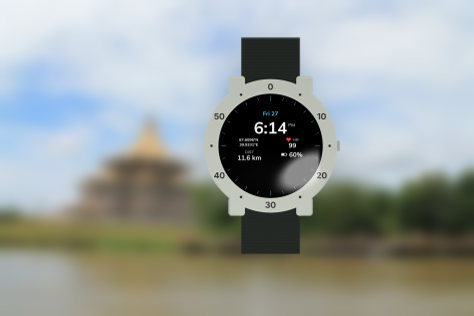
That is 6:14
